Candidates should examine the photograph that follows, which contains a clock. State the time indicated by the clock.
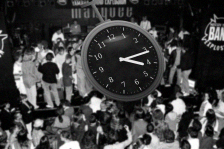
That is 4:16
